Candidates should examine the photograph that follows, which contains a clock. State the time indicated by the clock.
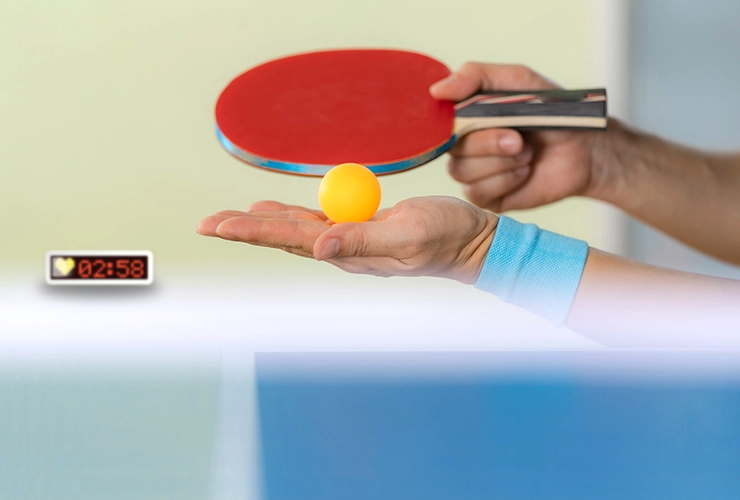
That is 2:58
